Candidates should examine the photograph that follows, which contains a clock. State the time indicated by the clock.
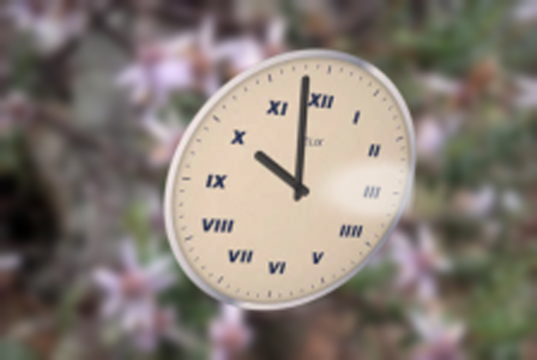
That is 9:58
